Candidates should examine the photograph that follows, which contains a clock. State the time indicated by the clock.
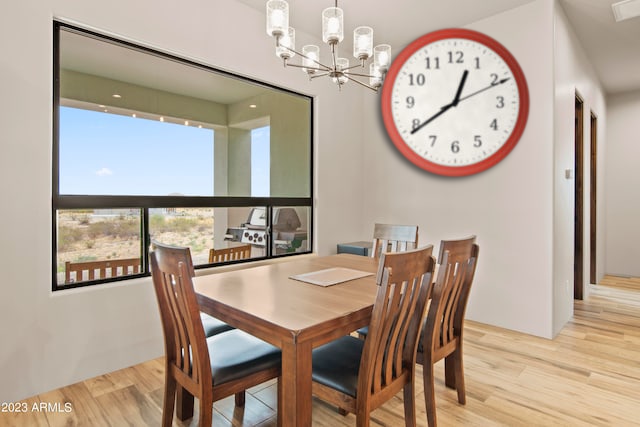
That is 12:39:11
